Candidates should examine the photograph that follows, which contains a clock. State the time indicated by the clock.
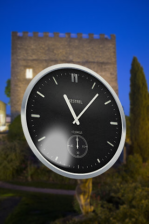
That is 11:07
